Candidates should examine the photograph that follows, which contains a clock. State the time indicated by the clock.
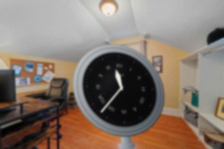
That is 11:37
